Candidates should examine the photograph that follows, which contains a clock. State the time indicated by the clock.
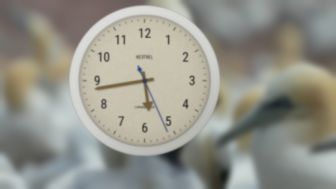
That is 5:43:26
